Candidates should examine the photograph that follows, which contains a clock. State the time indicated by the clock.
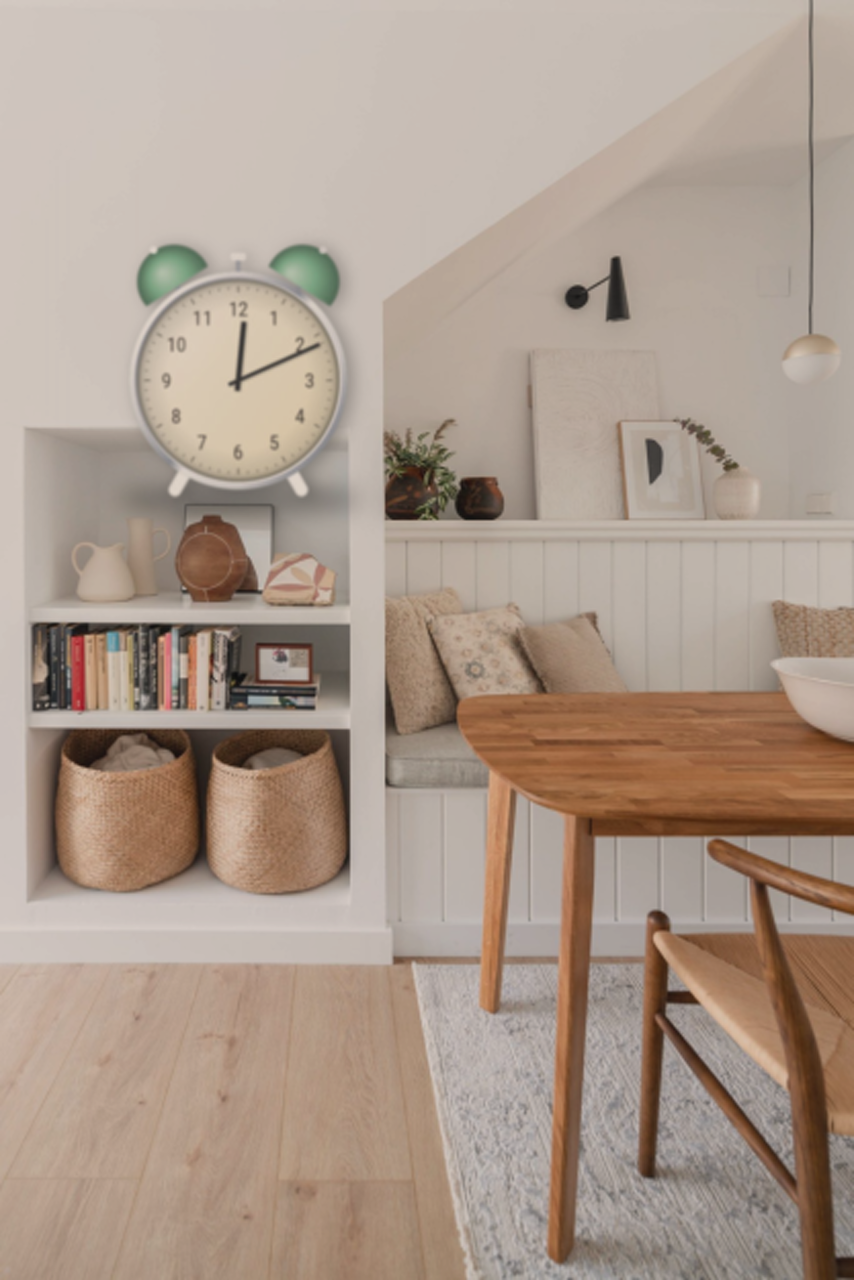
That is 12:11
